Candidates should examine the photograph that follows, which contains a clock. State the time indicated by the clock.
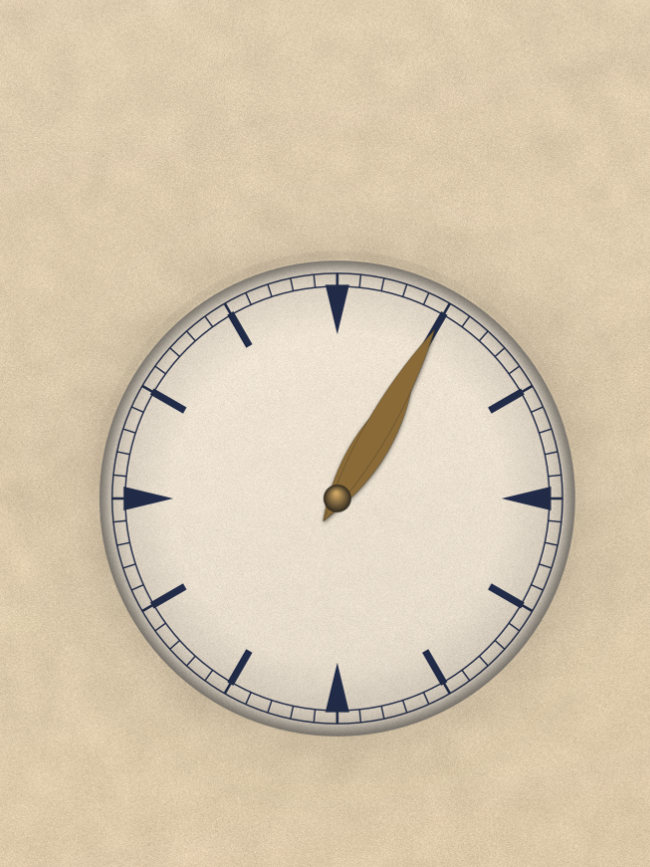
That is 1:05
